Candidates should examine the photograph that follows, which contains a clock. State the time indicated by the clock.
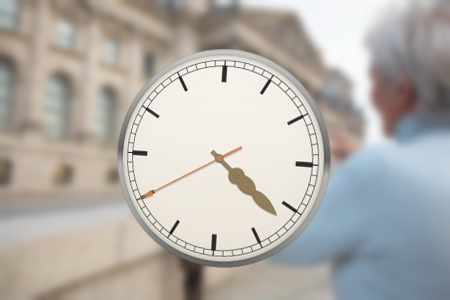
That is 4:21:40
